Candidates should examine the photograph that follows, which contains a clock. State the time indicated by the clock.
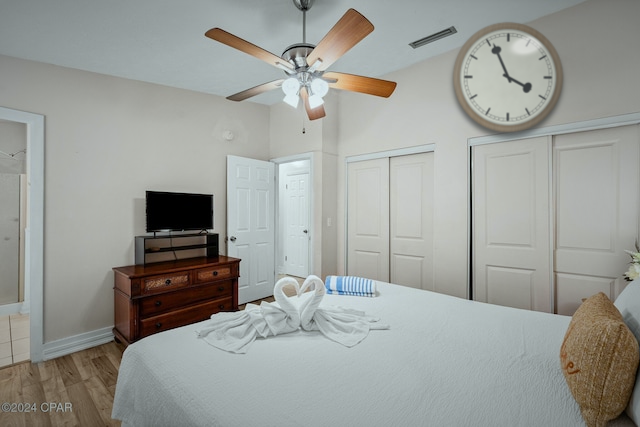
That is 3:56
